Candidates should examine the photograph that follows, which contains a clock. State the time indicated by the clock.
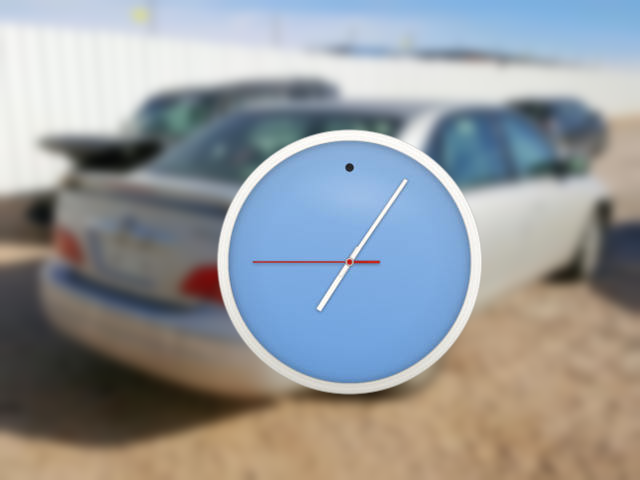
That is 7:05:45
